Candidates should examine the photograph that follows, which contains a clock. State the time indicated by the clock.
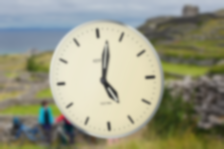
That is 5:02
